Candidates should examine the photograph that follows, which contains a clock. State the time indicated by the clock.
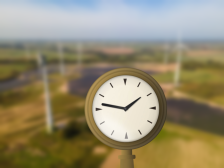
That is 1:47
